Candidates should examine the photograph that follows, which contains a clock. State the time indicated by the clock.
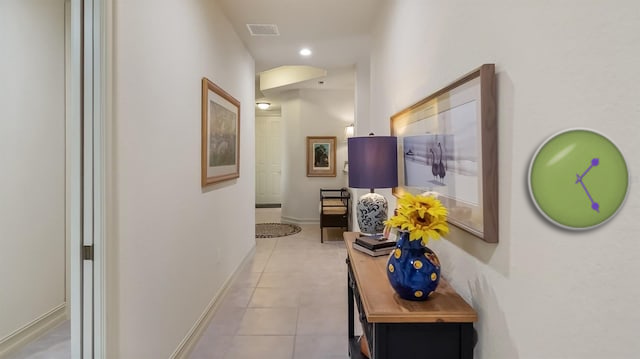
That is 1:25
